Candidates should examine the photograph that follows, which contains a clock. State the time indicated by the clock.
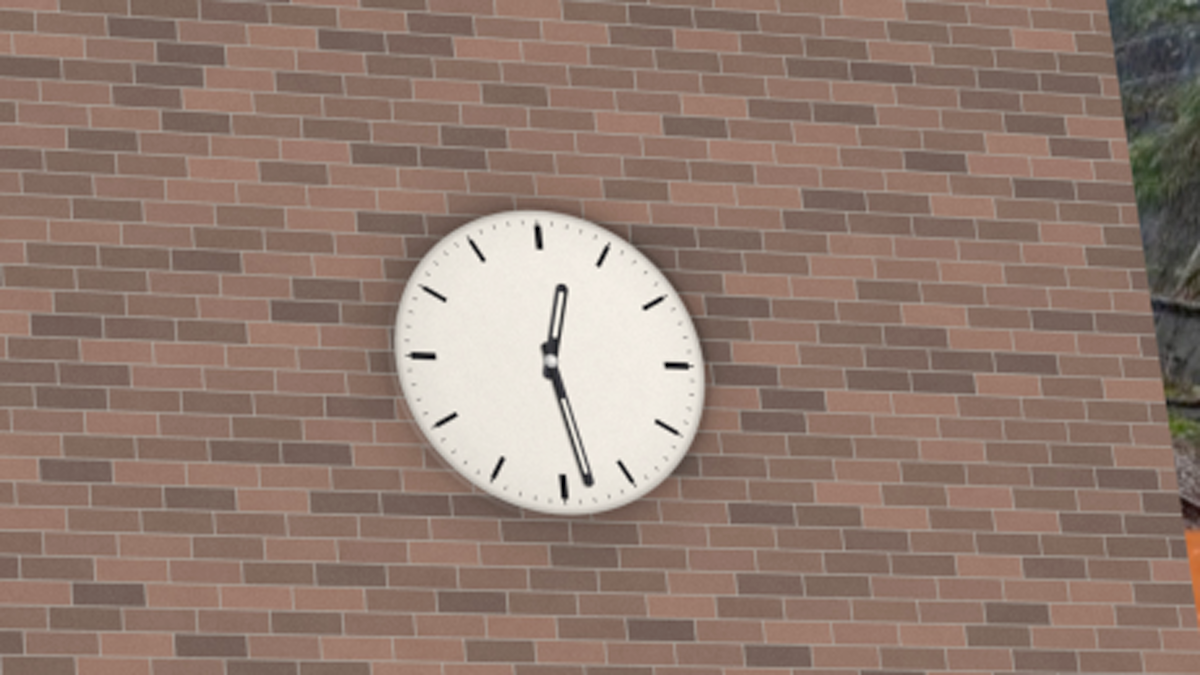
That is 12:28
